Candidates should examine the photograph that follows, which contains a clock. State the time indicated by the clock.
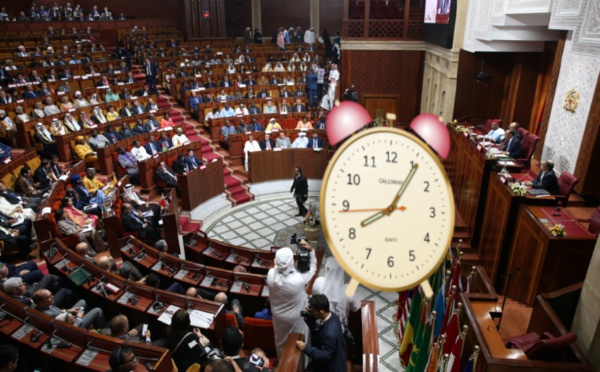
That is 8:05:44
